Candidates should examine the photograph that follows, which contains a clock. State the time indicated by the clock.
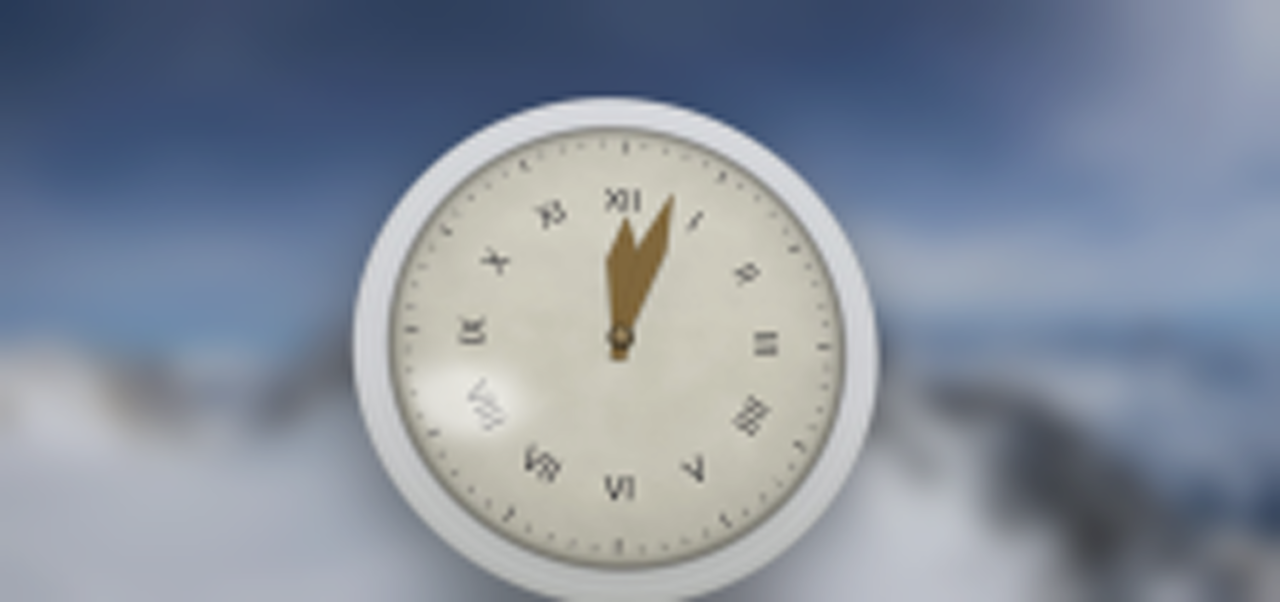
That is 12:03
